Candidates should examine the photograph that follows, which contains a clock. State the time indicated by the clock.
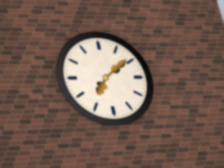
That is 7:09
